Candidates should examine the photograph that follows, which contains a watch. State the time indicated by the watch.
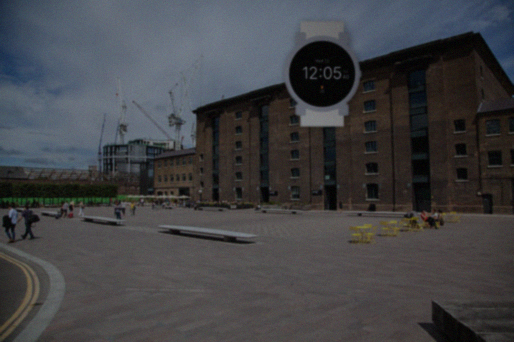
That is 12:05
